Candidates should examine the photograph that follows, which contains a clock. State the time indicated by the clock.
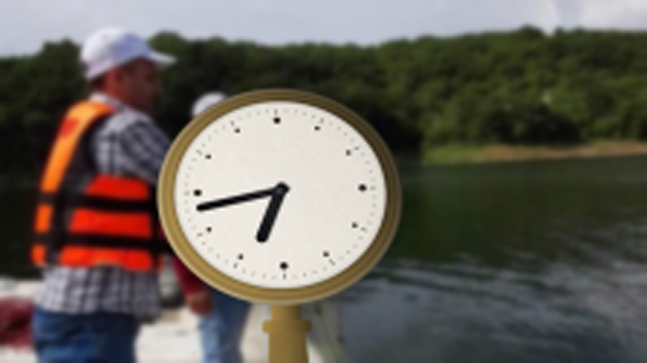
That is 6:43
